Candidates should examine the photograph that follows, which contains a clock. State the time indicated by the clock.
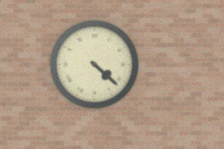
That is 4:22
